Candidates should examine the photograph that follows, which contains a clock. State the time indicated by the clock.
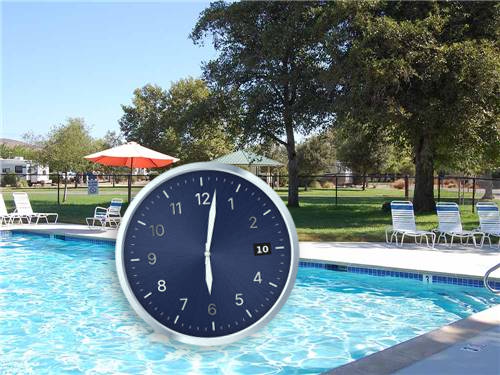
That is 6:02
